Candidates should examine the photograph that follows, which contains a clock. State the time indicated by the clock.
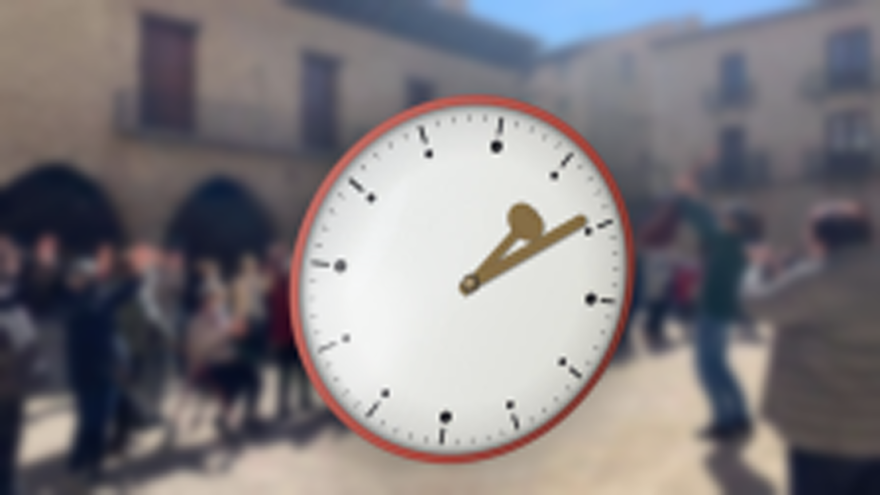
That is 1:09
